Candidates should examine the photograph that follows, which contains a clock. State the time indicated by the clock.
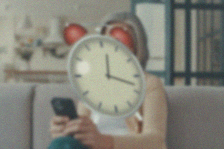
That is 12:18
